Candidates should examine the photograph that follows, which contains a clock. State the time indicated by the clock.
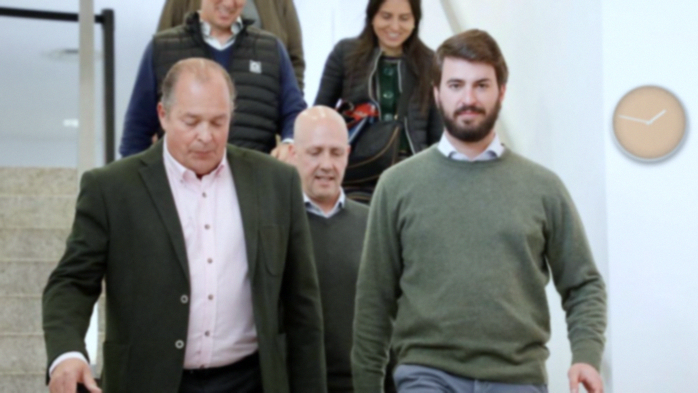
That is 1:47
